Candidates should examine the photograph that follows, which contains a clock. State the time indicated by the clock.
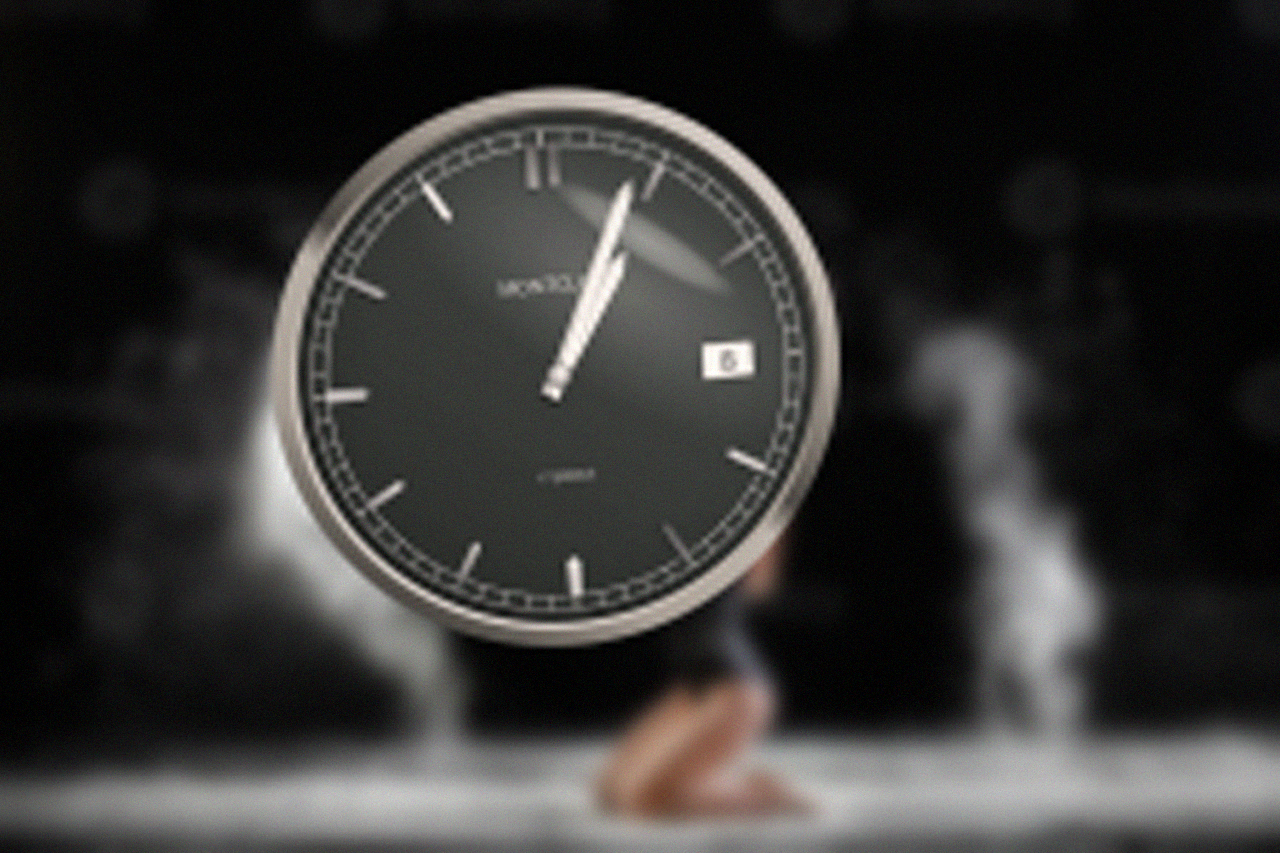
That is 1:04
